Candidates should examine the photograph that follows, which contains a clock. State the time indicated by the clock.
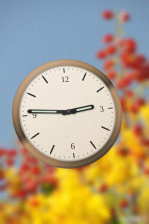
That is 2:46
